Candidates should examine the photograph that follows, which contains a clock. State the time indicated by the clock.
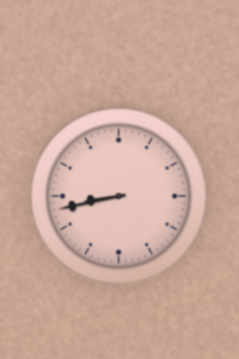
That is 8:43
